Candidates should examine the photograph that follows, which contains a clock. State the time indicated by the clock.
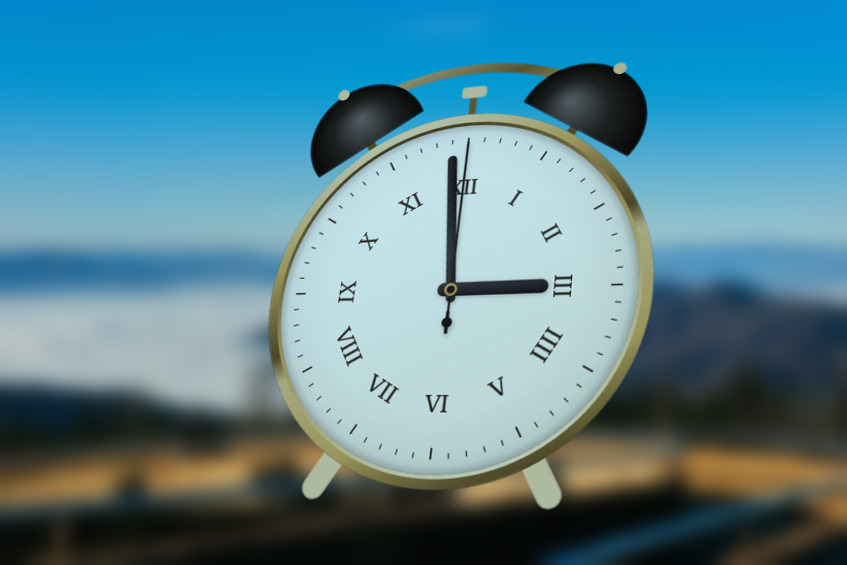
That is 2:59:00
